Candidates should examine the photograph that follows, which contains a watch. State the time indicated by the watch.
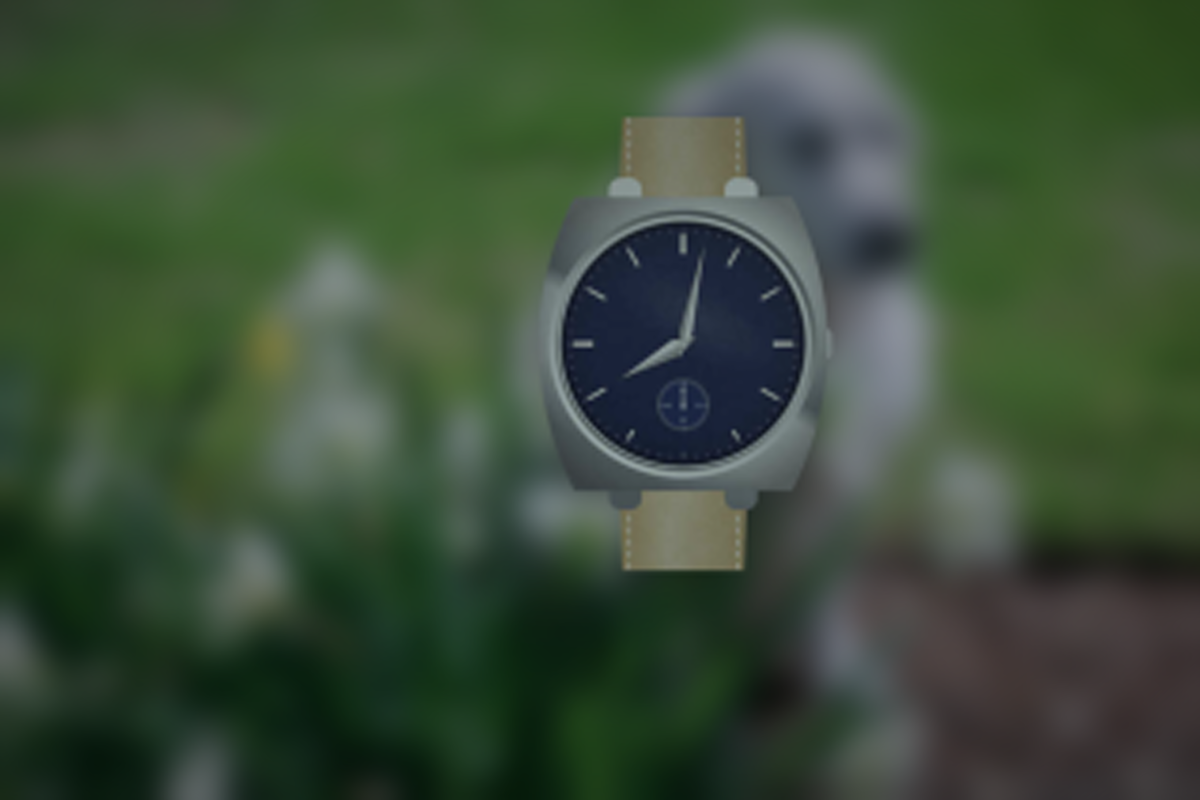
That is 8:02
